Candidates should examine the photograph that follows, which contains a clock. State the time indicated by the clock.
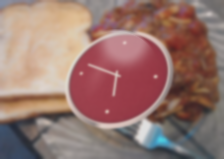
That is 5:48
